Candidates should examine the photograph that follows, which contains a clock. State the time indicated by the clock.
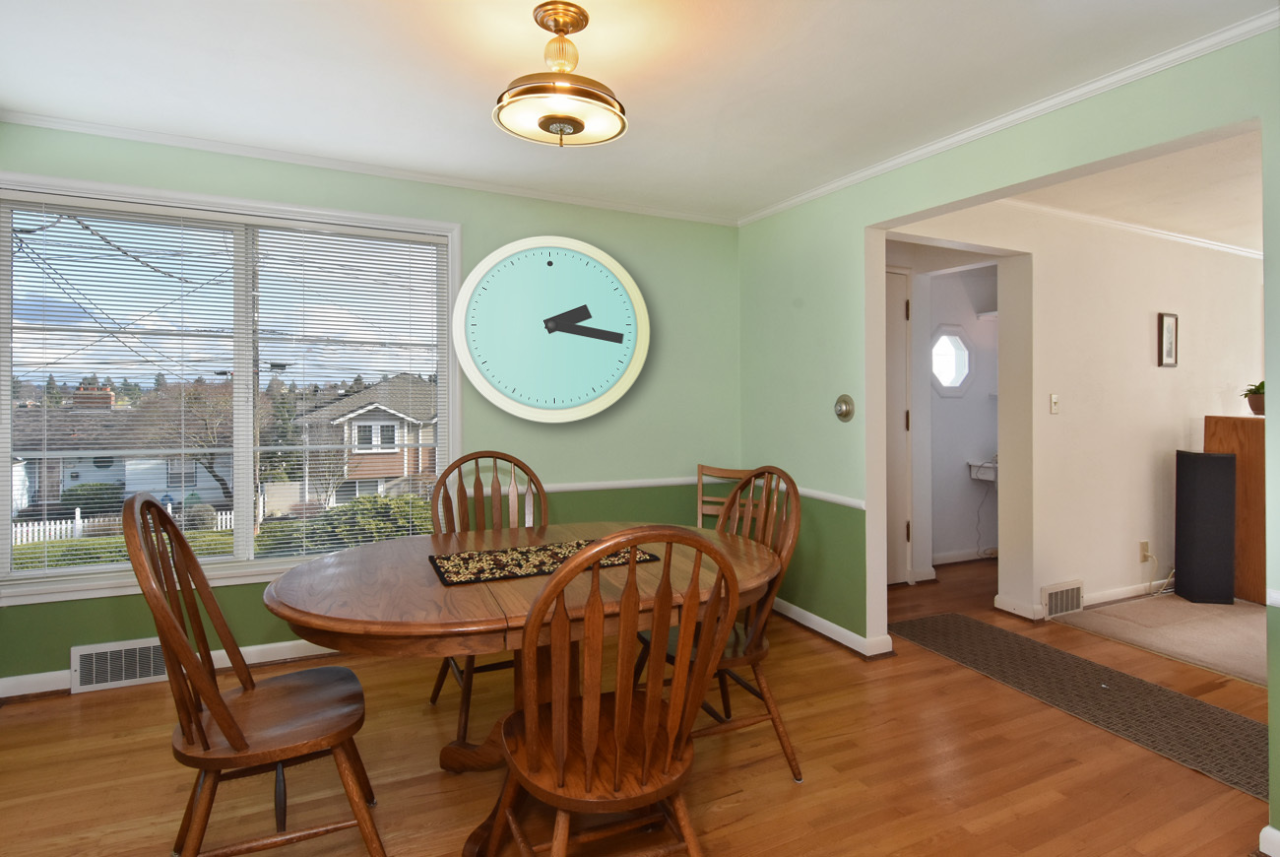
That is 2:17
